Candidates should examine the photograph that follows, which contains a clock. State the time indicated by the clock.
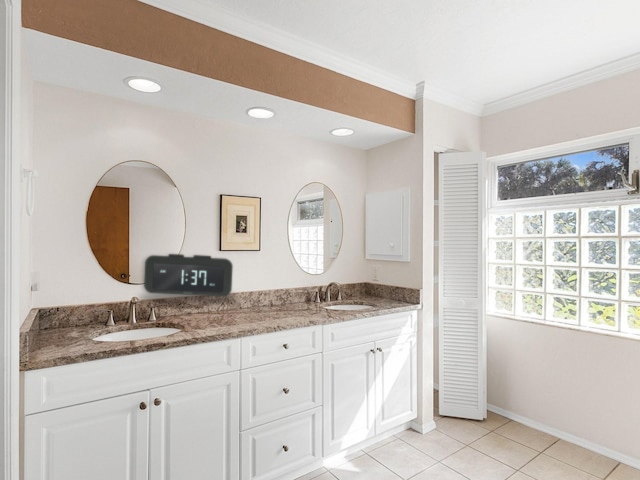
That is 1:37
